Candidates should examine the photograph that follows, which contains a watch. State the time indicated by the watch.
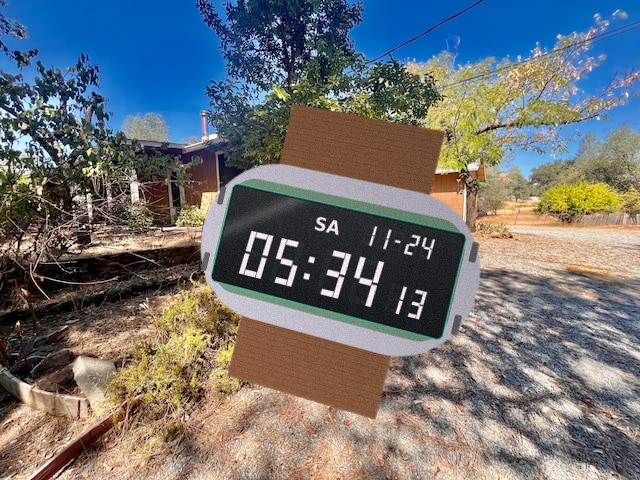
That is 5:34:13
